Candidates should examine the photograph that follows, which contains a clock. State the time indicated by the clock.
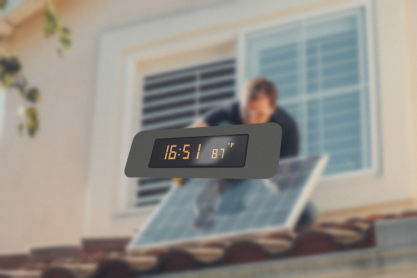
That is 16:51
